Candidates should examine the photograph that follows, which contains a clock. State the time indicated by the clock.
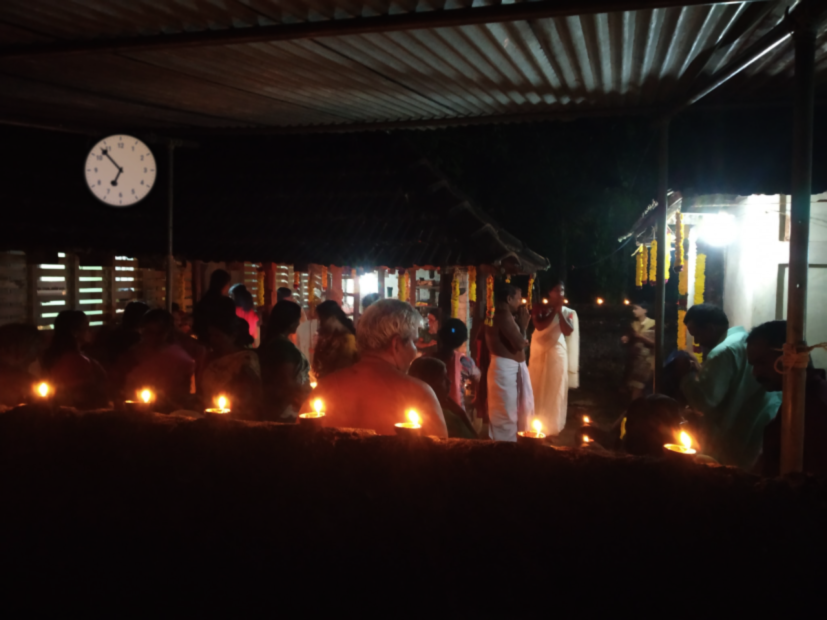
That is 6:53
